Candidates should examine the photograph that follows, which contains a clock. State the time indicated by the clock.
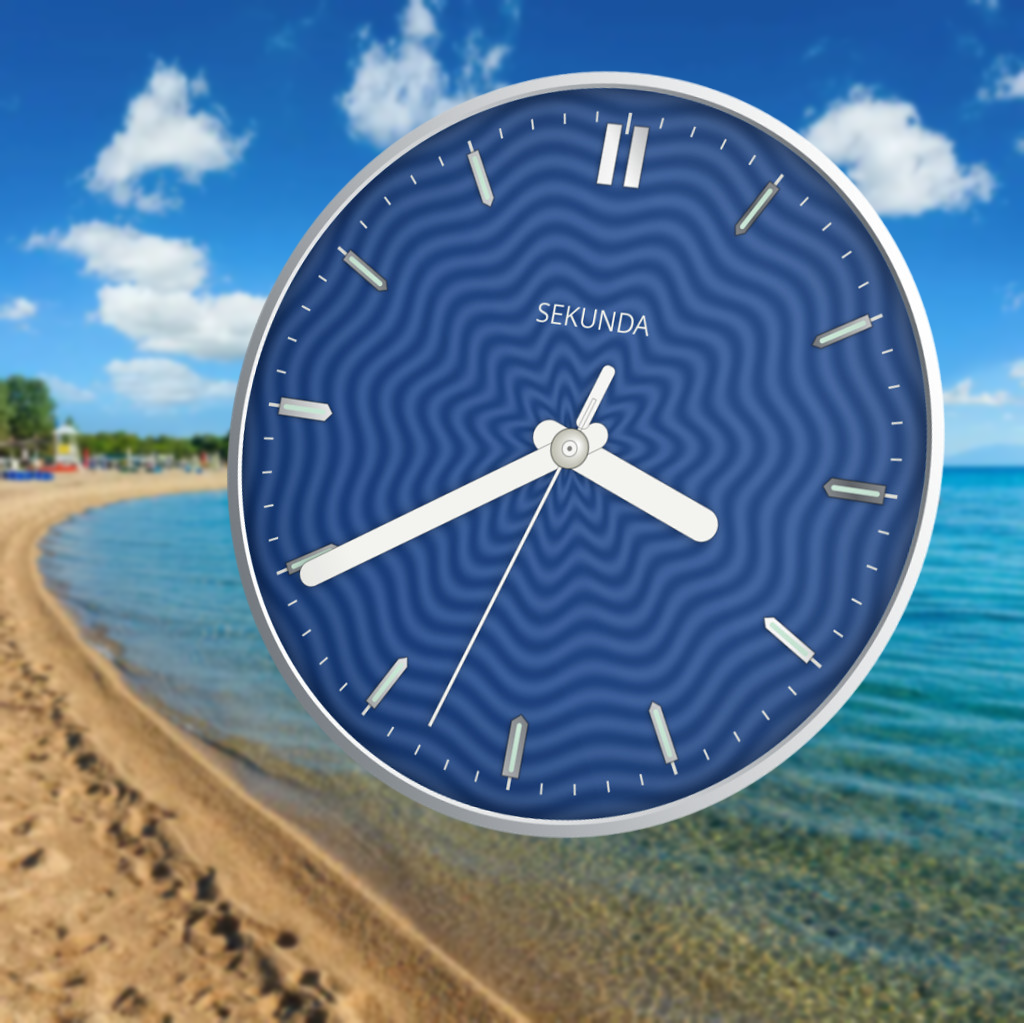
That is 3:39:33
